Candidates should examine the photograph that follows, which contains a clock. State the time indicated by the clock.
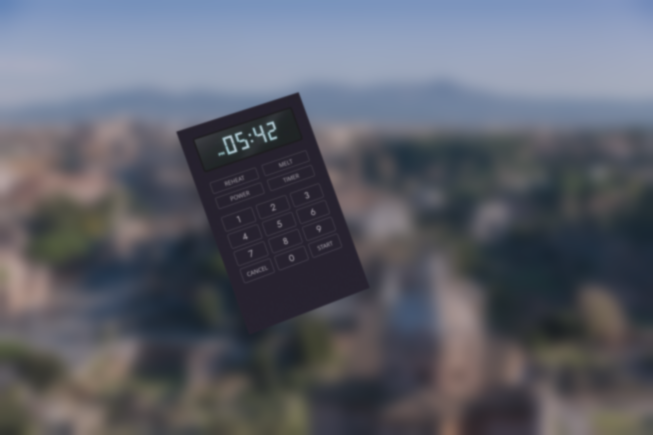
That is 5:42
